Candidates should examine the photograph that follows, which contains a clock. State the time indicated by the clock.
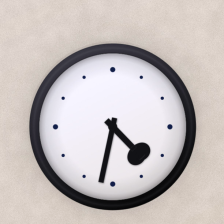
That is 4:32
